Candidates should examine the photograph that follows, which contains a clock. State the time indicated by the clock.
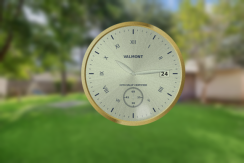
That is 10:14
